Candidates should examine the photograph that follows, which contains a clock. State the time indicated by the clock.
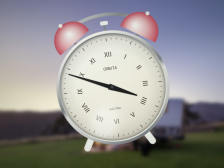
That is 3:49
